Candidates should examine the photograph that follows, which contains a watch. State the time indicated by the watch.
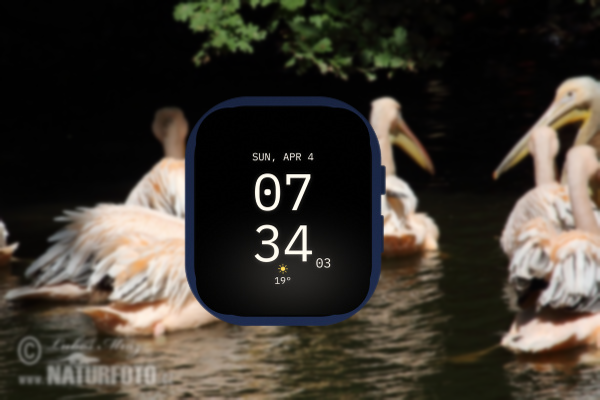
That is 7:34:03
